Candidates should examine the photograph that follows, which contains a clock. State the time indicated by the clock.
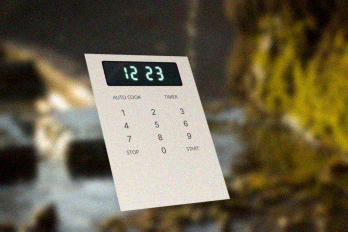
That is 12:23
